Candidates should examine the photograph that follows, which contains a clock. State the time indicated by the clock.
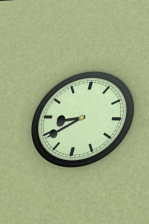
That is 8:39
